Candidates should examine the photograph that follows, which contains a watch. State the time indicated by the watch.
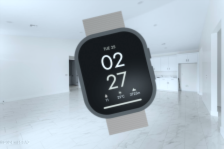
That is 2:27
